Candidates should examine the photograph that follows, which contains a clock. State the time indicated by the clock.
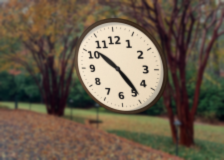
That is 10:24
